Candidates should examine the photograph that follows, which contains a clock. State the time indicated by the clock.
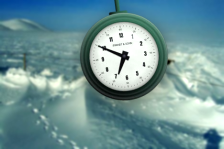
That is 6:50
